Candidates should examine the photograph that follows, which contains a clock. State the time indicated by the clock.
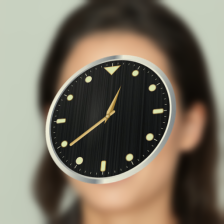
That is 12:39
